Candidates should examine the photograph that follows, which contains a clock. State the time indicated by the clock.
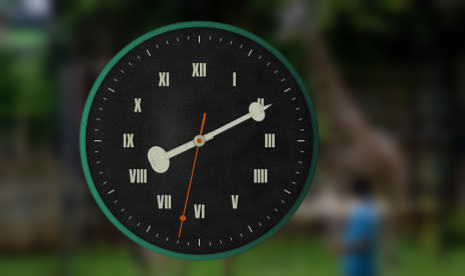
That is 8:10:32
